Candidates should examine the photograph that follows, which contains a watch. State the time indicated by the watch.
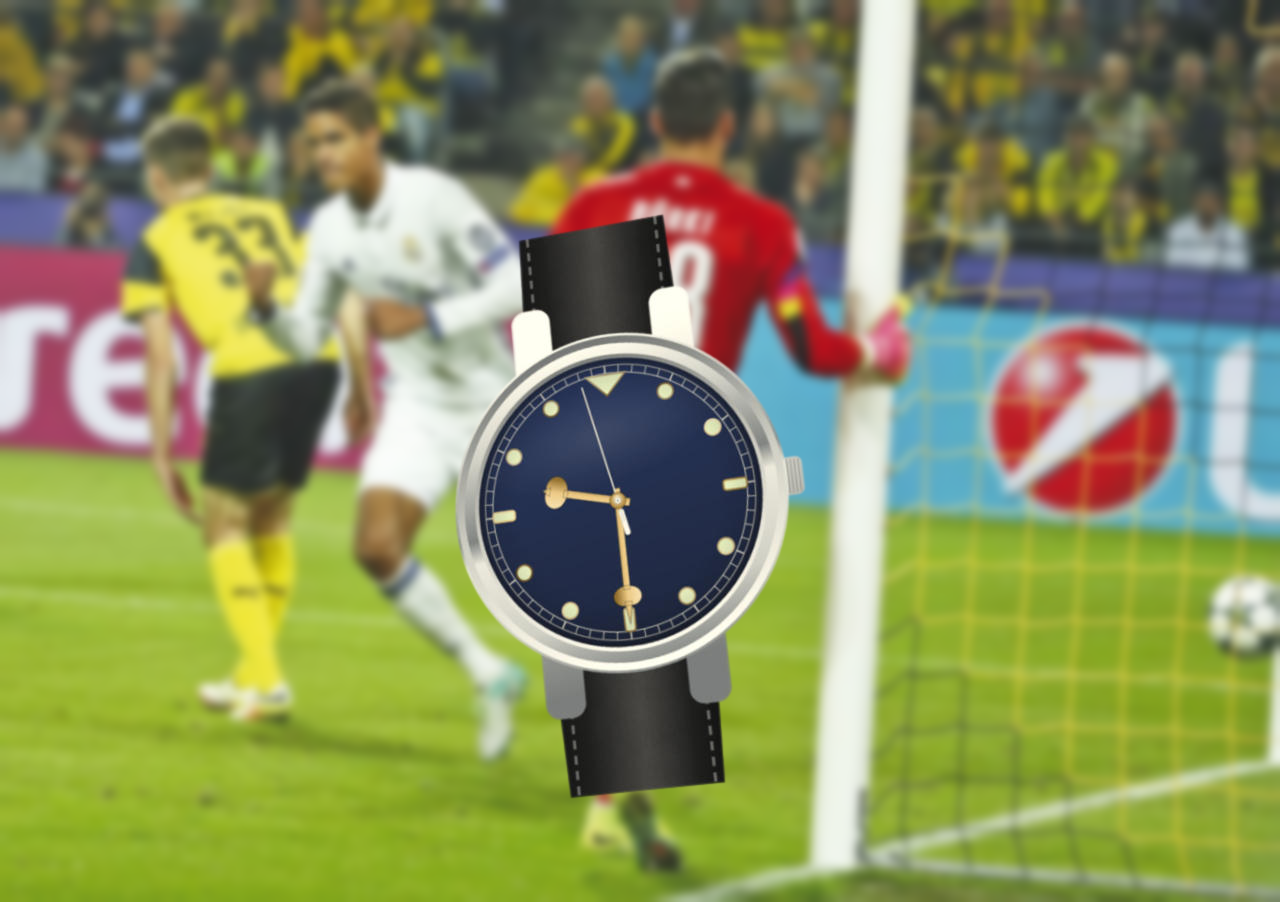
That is 9:29:58
